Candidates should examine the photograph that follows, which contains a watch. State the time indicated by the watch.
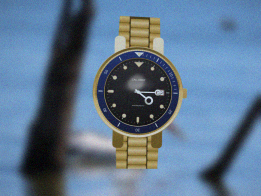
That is 4:15
